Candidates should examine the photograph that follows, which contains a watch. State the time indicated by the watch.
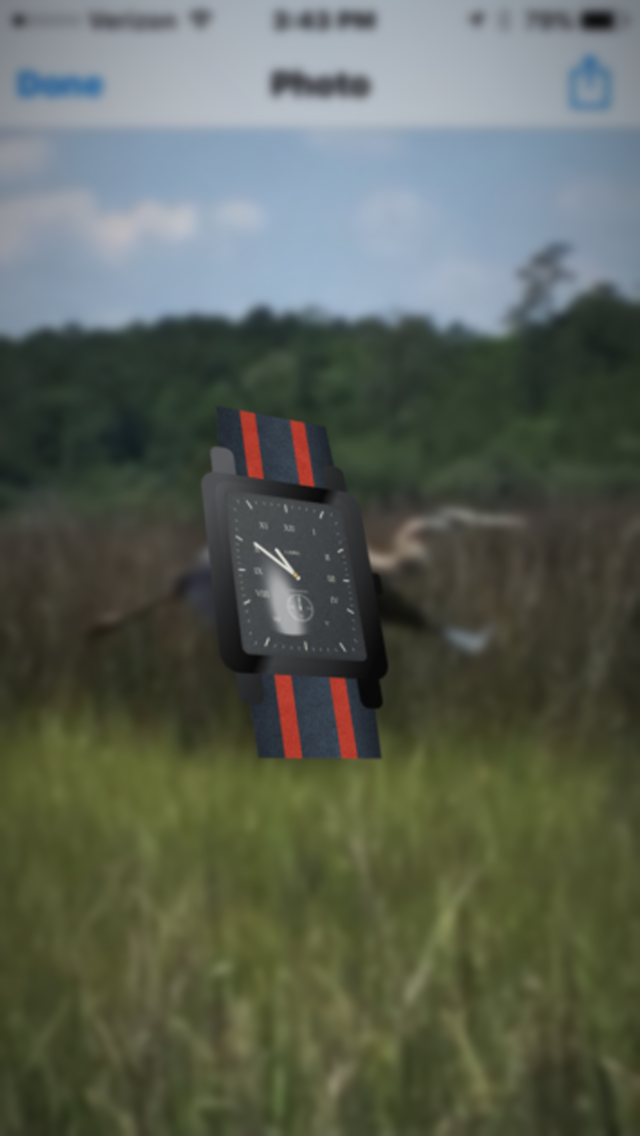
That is 10:51
